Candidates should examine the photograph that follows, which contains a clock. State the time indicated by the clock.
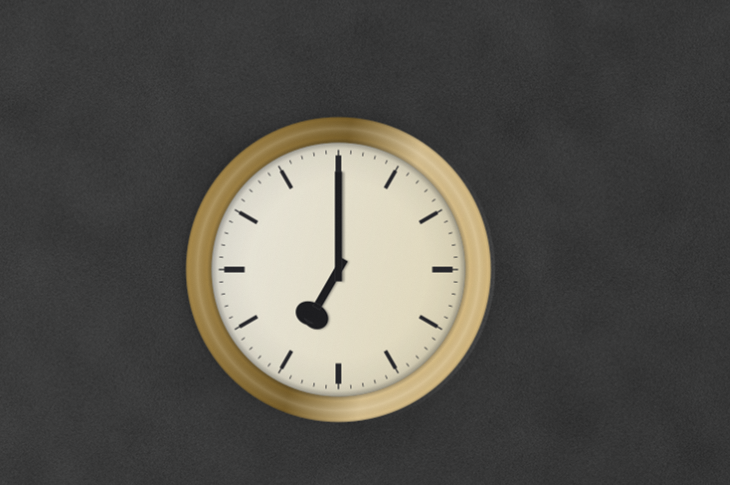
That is 7:00
